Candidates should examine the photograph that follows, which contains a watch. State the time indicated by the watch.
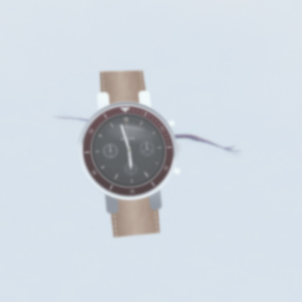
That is 5:58
